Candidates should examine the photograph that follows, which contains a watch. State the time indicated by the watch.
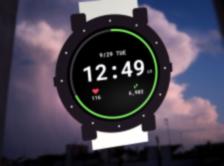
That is 12:49
